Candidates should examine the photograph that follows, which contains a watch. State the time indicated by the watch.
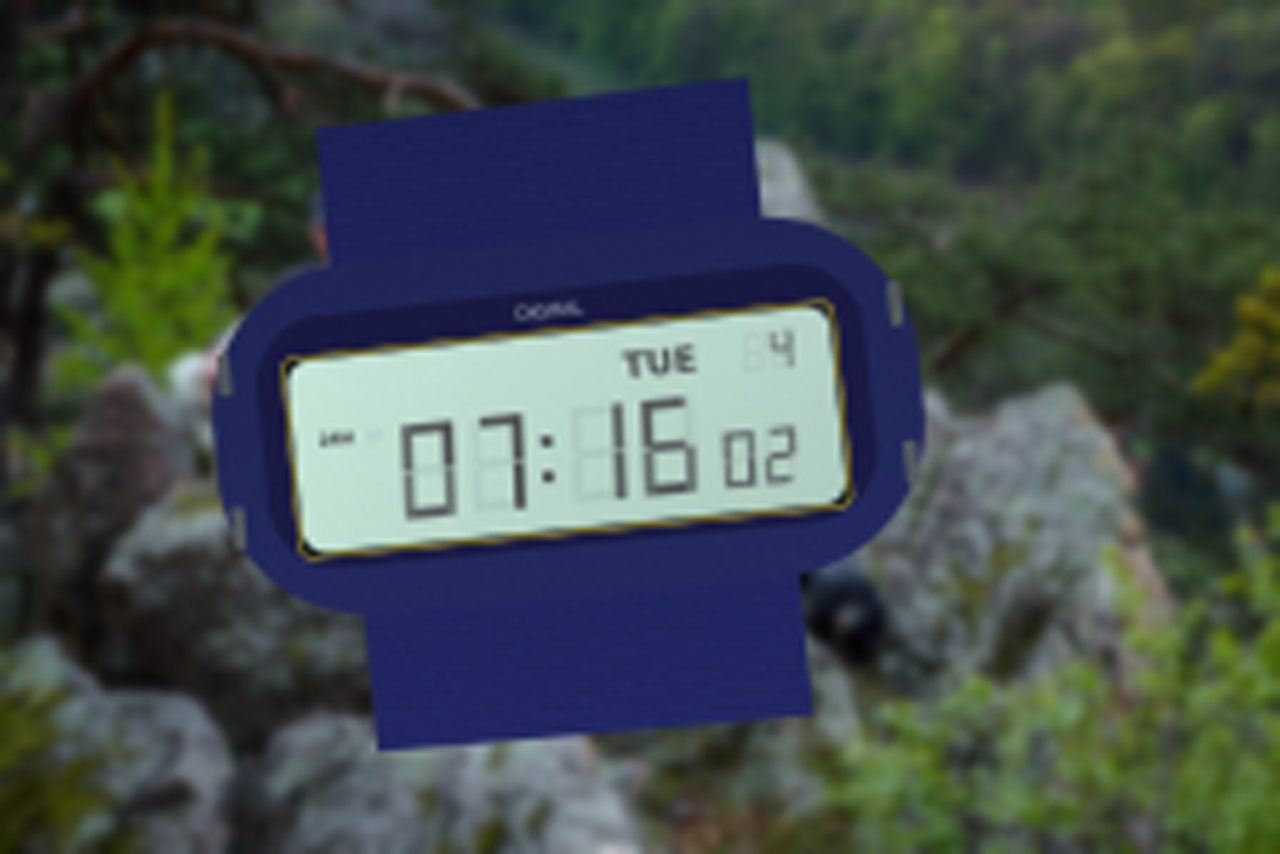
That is 7:16:02
